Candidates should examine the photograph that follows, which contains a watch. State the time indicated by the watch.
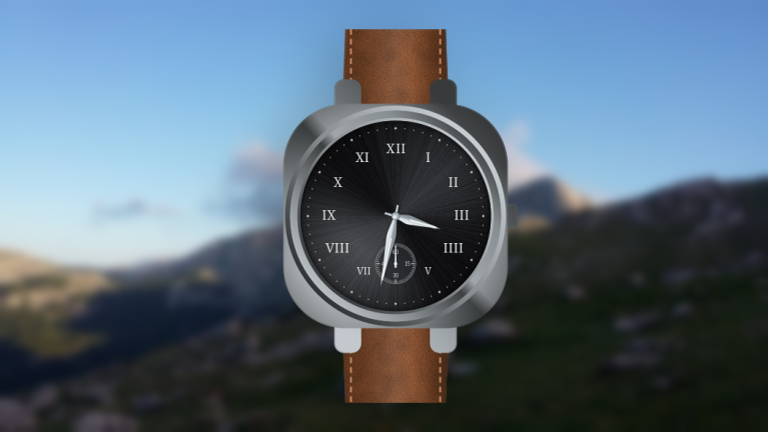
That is 3:32
